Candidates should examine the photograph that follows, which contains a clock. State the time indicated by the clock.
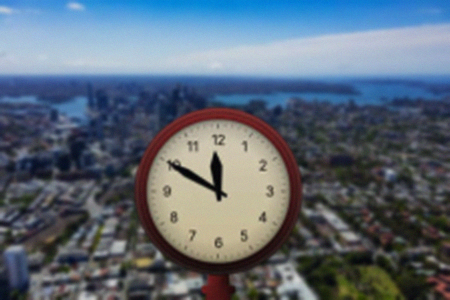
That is 11:50
